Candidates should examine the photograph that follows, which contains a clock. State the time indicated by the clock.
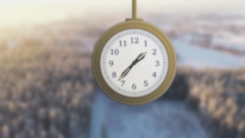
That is 1:37
